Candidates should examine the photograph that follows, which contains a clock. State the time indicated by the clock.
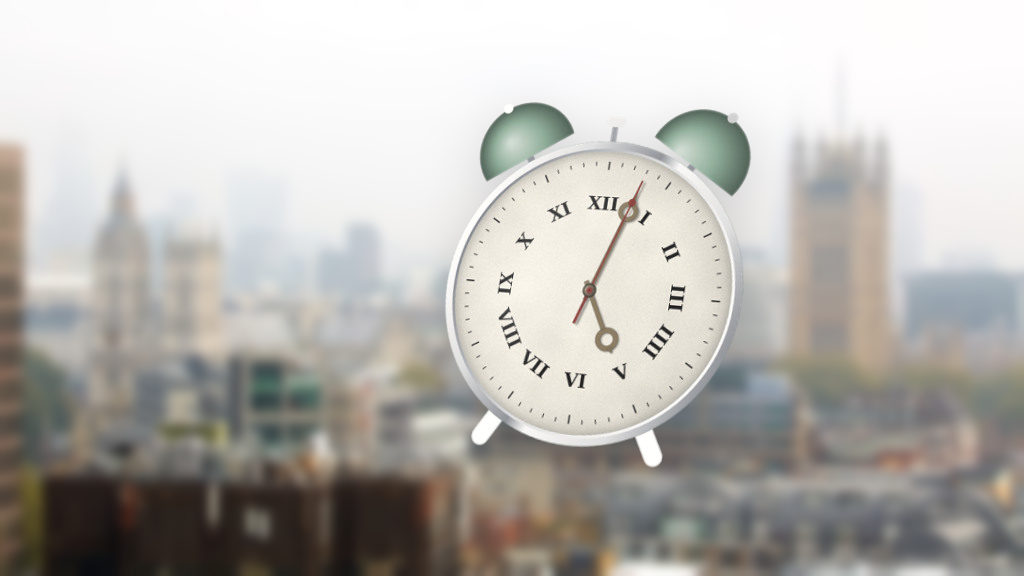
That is 5:03:03
